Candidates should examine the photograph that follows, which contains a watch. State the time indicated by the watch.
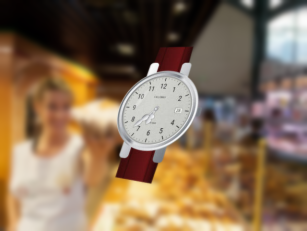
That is 6:37
